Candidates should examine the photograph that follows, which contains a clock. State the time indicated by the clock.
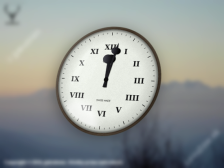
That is 12:02
